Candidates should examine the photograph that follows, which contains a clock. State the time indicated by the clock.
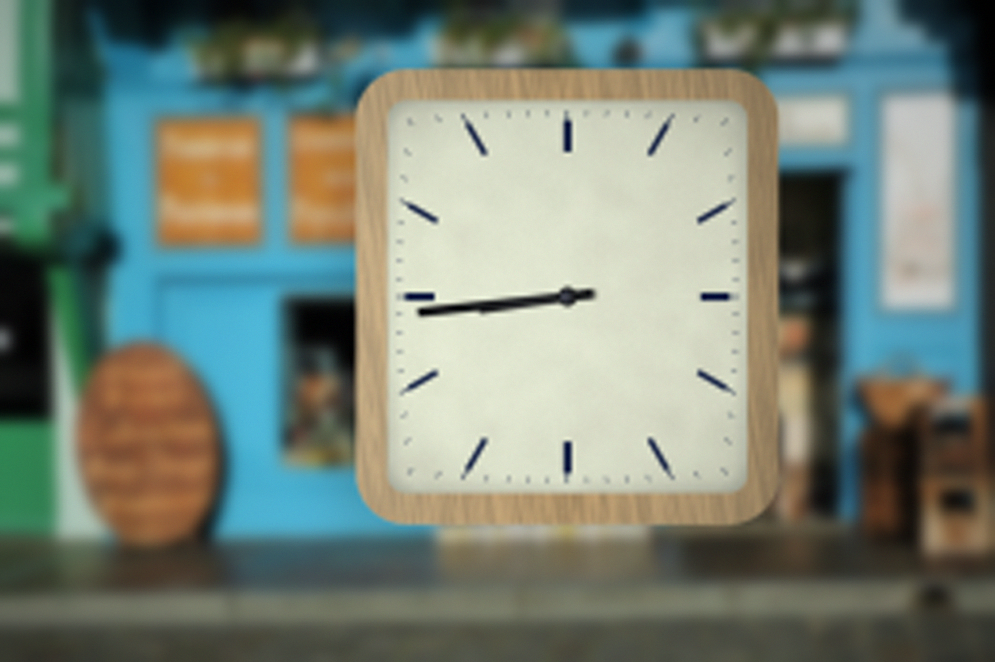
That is 8:44
